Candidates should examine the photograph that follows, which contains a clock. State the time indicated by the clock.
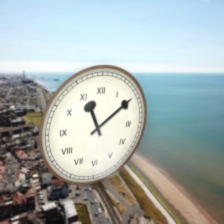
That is 11:09
